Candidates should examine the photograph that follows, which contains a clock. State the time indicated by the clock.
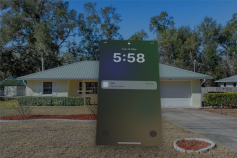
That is 5:58
